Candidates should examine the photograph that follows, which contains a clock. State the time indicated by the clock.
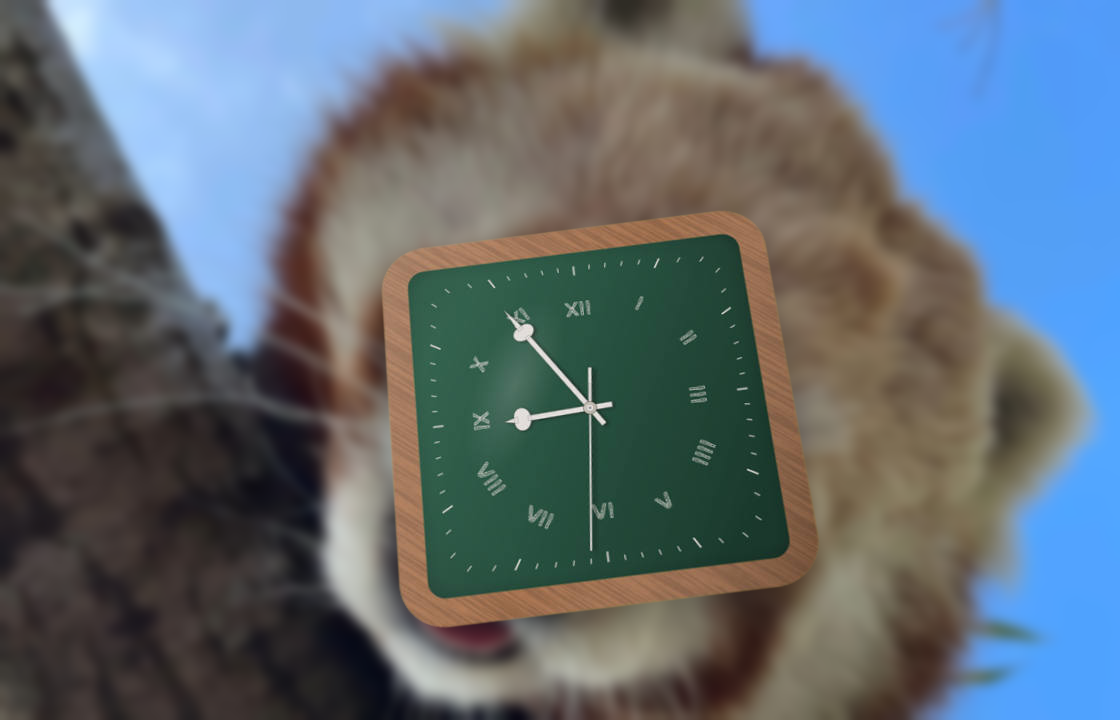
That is 8:54:31
